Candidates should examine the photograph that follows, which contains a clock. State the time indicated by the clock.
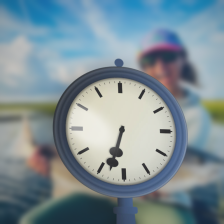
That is 6:33
